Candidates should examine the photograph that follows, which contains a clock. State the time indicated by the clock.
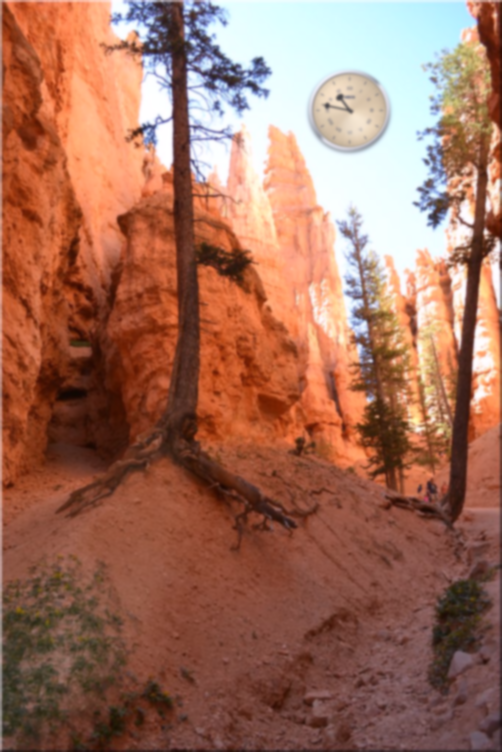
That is 10:47
